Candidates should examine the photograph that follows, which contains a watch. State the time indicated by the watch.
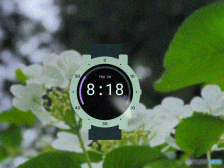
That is 8:18
